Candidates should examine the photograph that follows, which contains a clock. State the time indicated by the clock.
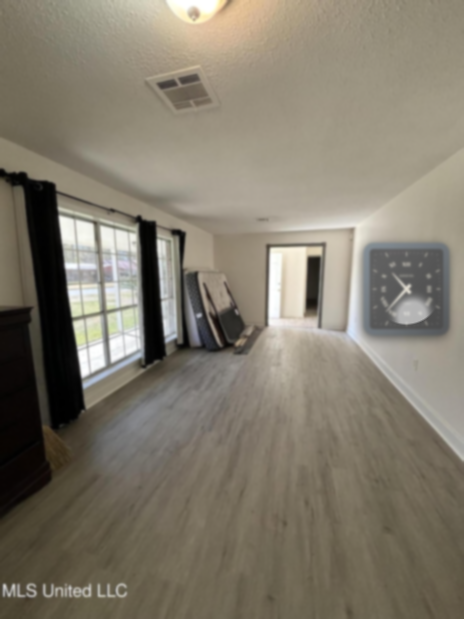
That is 10:37
